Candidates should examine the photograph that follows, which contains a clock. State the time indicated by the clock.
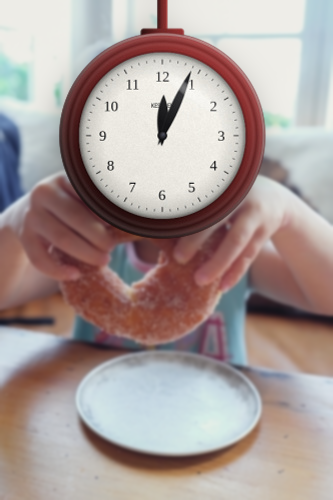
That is 12:04
